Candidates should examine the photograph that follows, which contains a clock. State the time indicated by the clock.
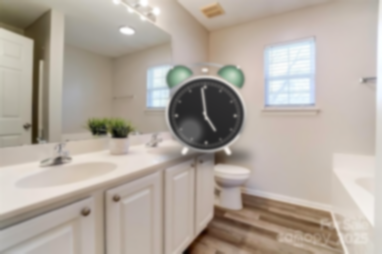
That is 4:59
